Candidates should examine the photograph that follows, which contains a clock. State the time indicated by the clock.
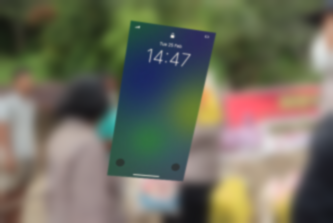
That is 14:47
